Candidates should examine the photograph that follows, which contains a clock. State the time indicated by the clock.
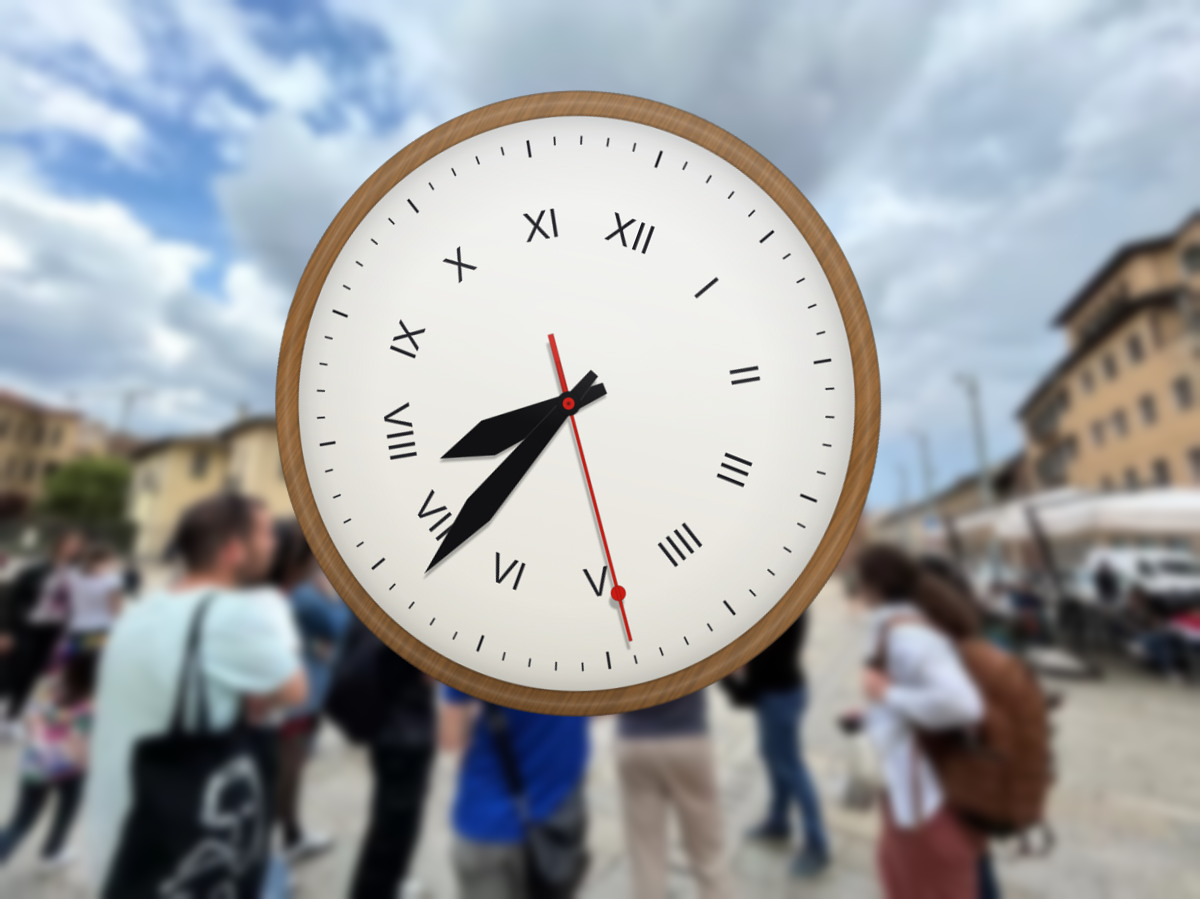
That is 7:33:24
